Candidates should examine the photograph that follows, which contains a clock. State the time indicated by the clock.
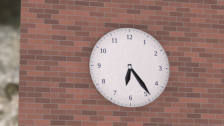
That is 6:24
